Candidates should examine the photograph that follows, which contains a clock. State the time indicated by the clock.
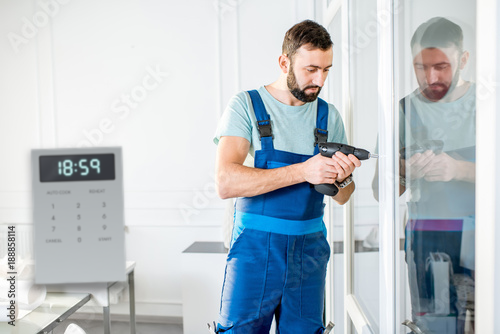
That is 18:59
